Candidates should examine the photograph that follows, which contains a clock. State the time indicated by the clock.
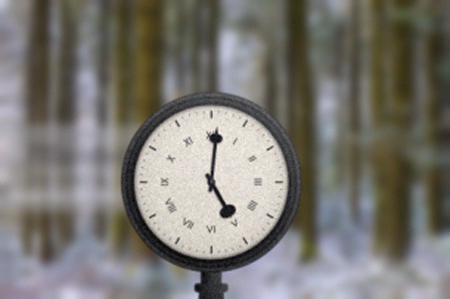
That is 5:01
